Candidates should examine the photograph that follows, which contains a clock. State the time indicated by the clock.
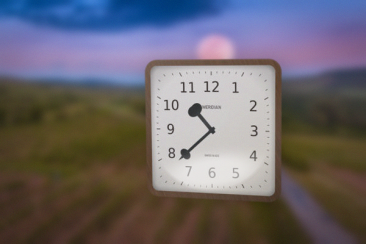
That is 10:38
